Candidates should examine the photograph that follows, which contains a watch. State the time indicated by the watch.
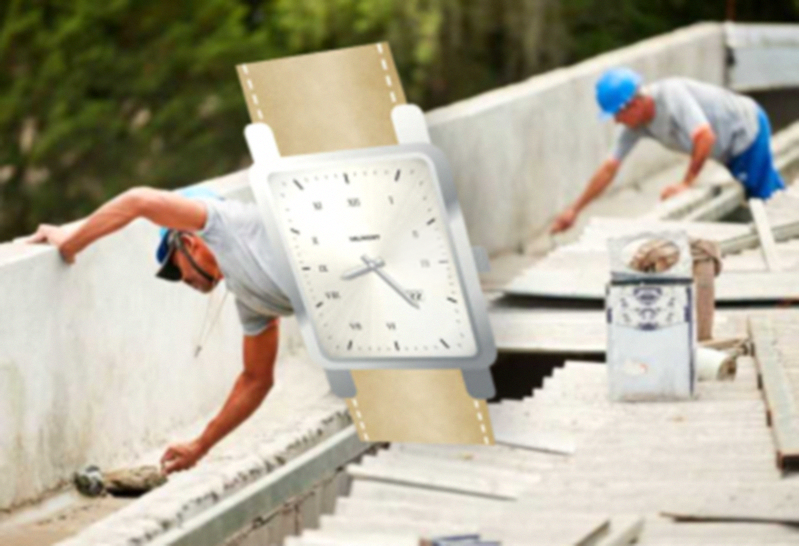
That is 8:24
